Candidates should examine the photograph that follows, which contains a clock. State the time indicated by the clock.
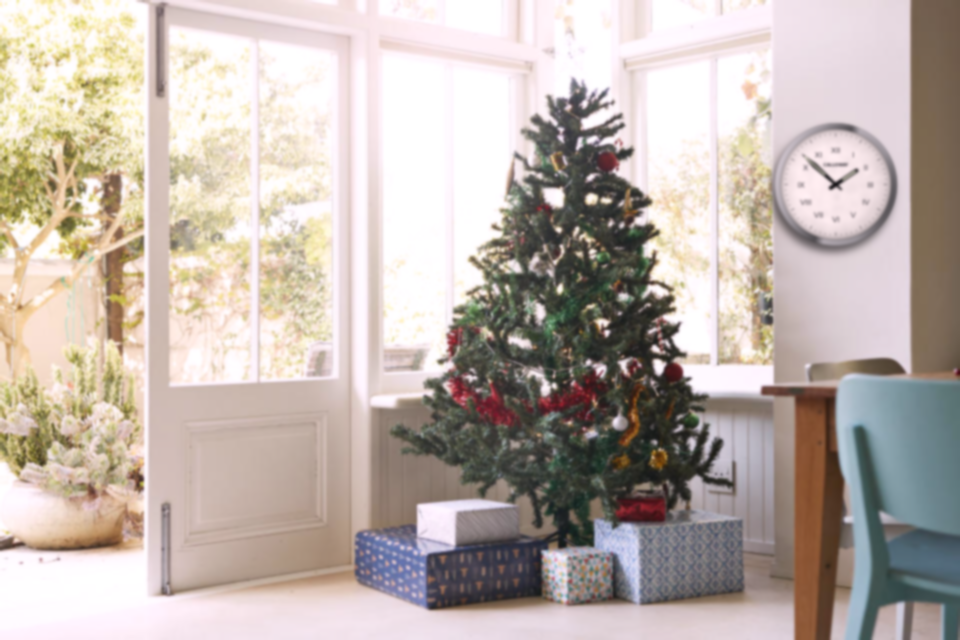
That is 1:52
